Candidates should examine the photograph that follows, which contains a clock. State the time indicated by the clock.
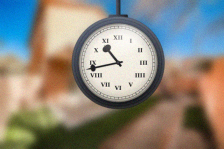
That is 10:43
